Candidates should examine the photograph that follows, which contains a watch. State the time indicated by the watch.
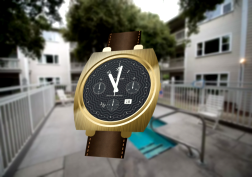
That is 11:01
